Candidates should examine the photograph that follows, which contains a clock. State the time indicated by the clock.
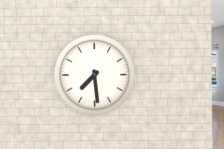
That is 7:29
